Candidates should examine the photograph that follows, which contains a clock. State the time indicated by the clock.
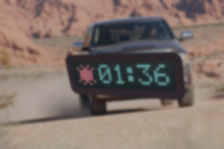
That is 1:36
